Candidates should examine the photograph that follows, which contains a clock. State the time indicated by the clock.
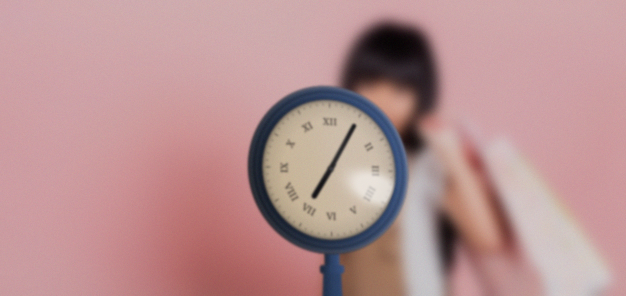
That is 7:05
